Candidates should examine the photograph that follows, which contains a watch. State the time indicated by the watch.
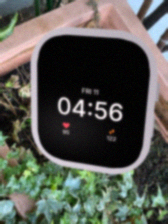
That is 4:56
